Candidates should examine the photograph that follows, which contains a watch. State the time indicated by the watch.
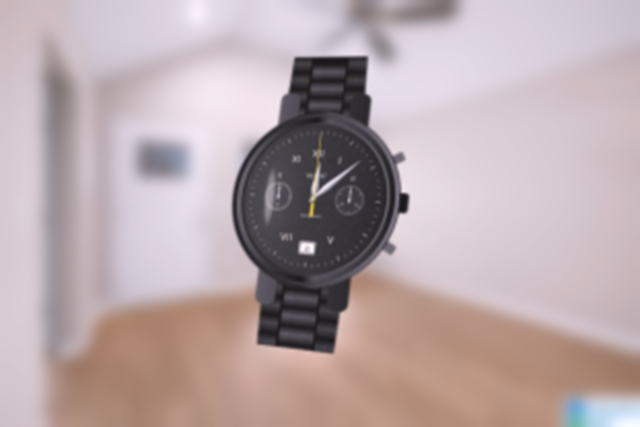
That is 12:08
